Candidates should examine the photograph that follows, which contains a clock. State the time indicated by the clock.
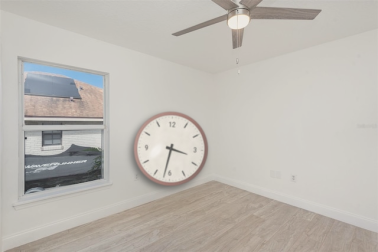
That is 3:32
